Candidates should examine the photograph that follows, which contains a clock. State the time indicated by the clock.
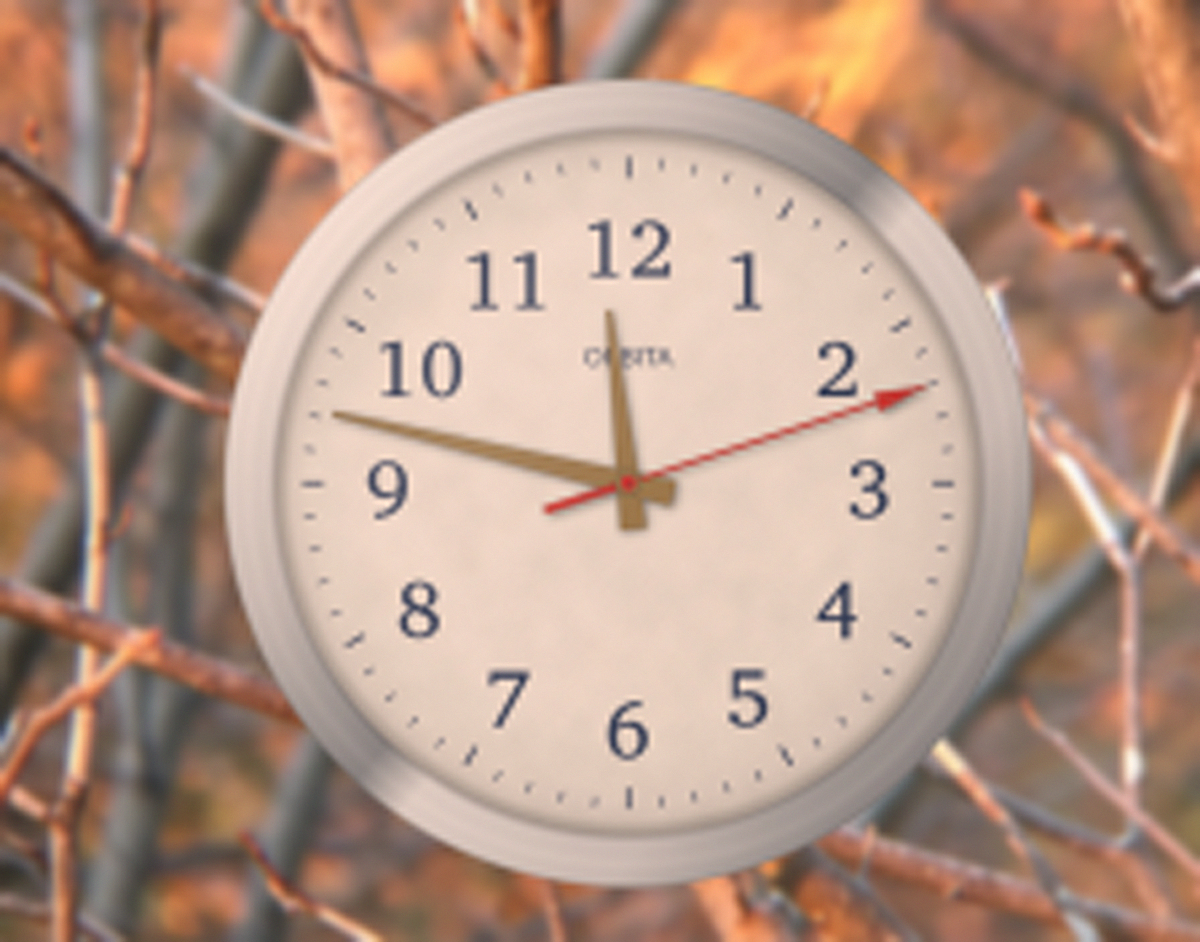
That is 11:47:12
